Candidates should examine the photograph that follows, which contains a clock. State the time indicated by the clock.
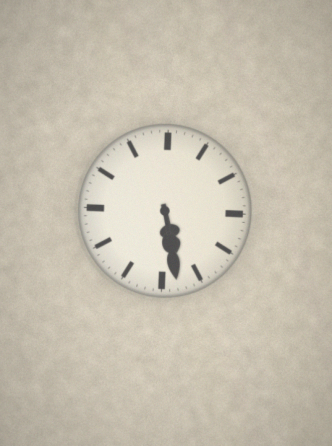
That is 5:28
